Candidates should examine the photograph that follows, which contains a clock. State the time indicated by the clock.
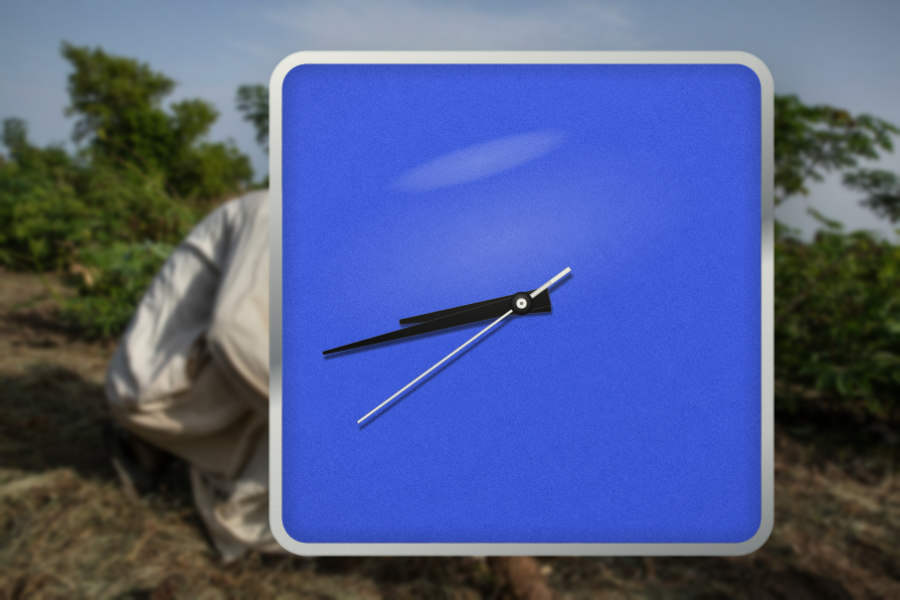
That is 8:42:39
